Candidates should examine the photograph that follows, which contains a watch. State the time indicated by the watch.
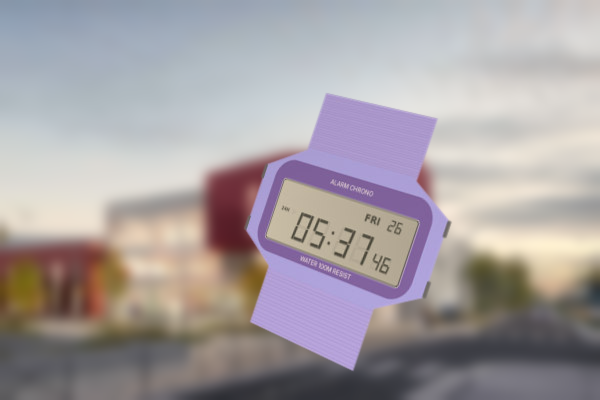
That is 5:37:46
